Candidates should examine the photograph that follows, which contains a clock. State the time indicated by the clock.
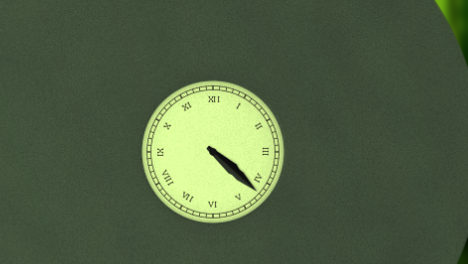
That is 4:22
